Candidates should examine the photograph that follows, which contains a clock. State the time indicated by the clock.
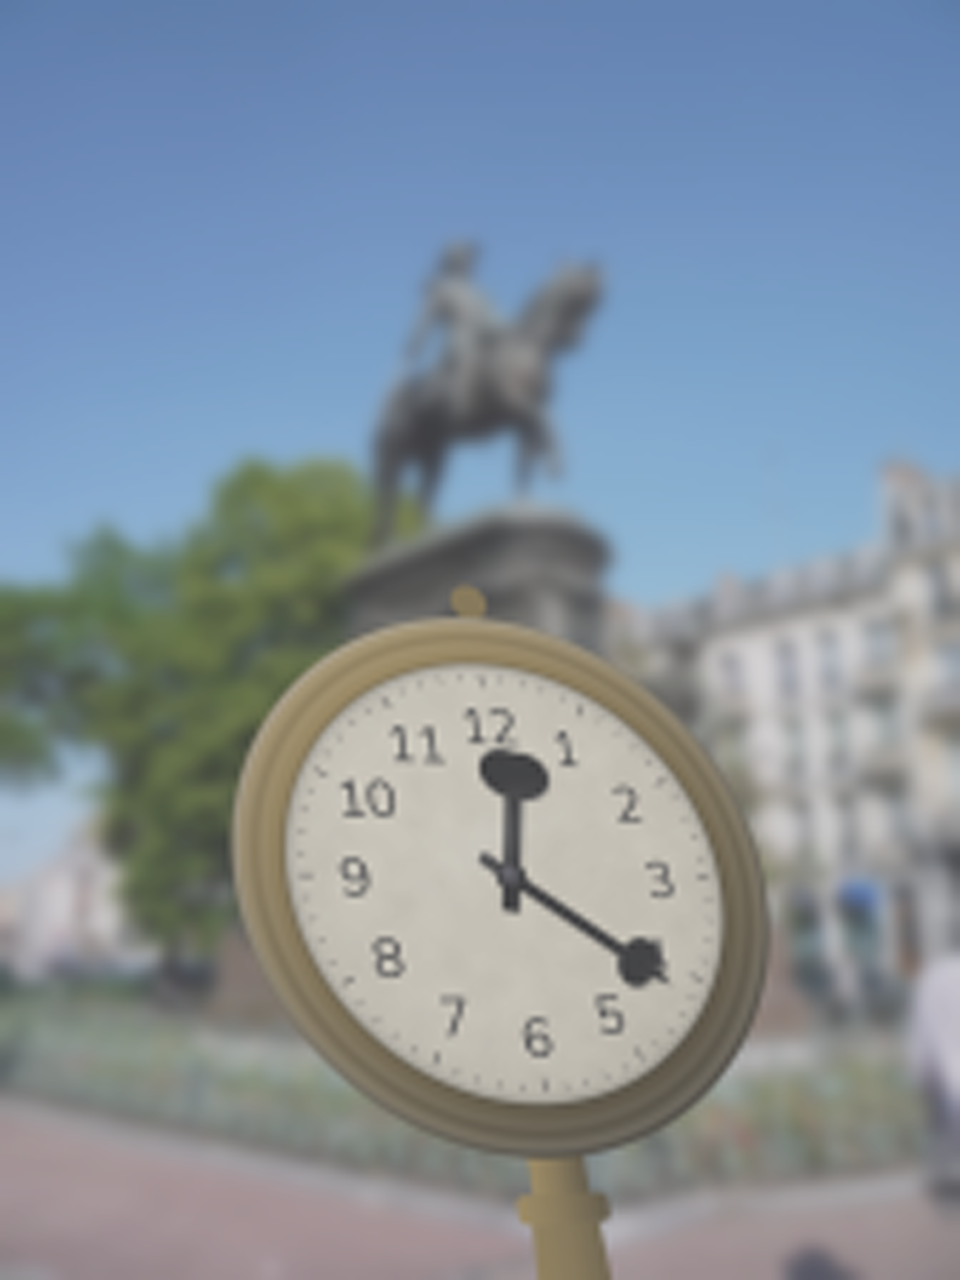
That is 12:21
